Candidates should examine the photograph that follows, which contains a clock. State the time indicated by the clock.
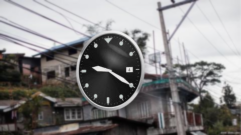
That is 9:20
